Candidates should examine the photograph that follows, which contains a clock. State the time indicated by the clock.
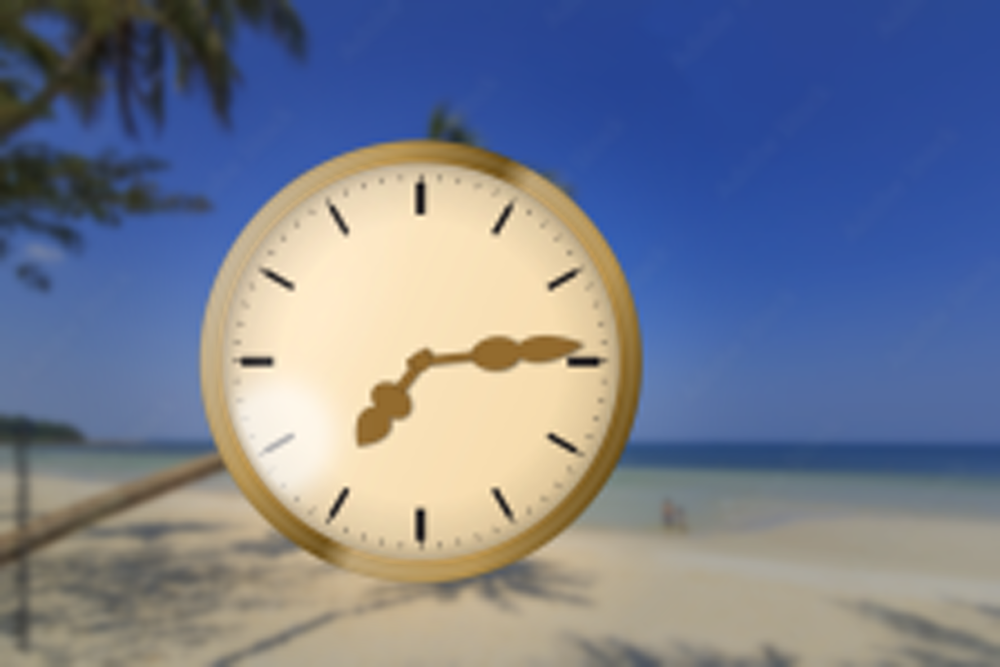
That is 7:14
